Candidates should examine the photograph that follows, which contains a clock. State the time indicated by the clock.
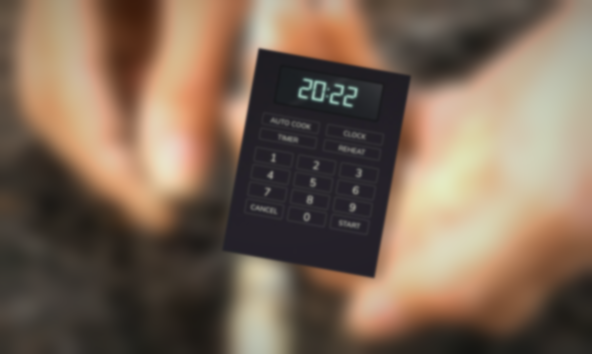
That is 20:22
